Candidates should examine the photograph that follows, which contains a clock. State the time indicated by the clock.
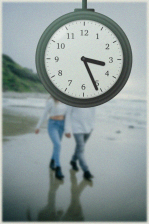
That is 3:26
